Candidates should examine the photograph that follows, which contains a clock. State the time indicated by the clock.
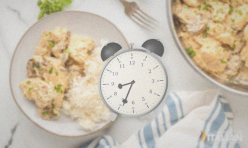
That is 8:34
